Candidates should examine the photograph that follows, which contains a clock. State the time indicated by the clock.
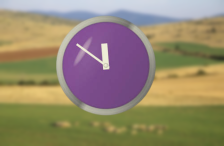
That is 11:51
